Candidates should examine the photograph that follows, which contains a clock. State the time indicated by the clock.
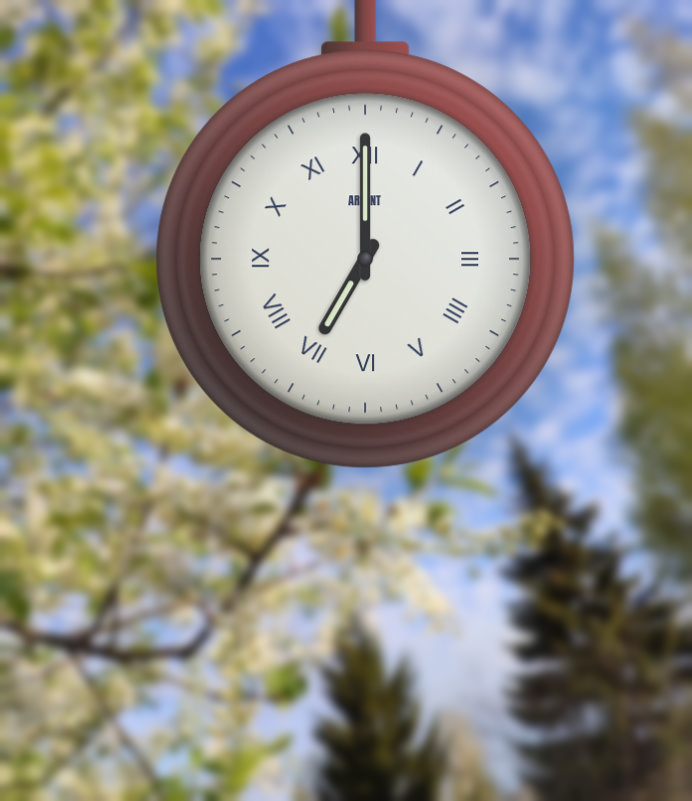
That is 7:00
